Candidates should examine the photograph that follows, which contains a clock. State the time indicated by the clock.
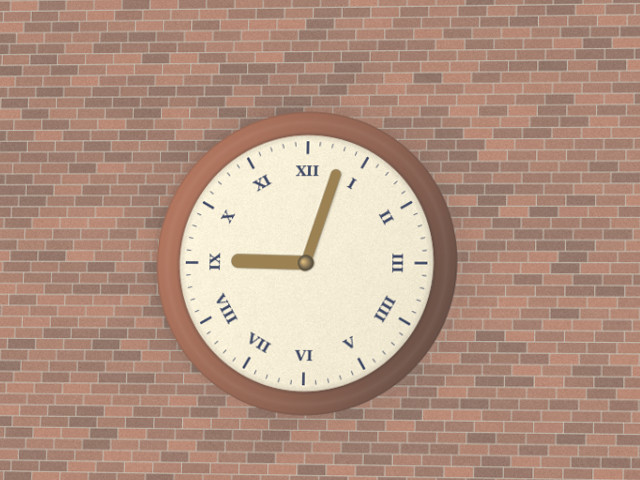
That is 9:03
